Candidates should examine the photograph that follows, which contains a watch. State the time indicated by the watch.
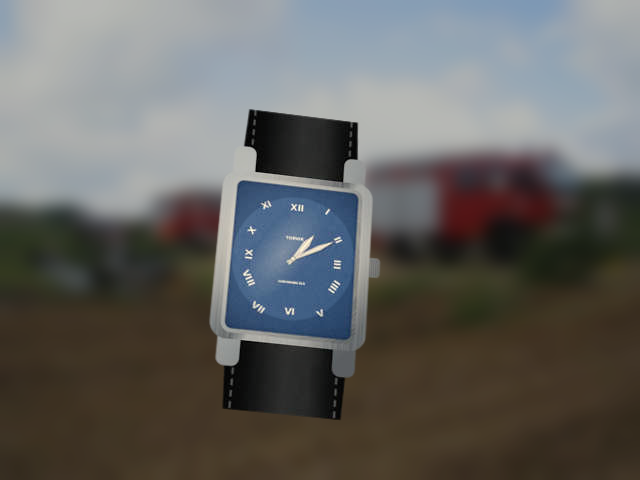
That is 1:10
